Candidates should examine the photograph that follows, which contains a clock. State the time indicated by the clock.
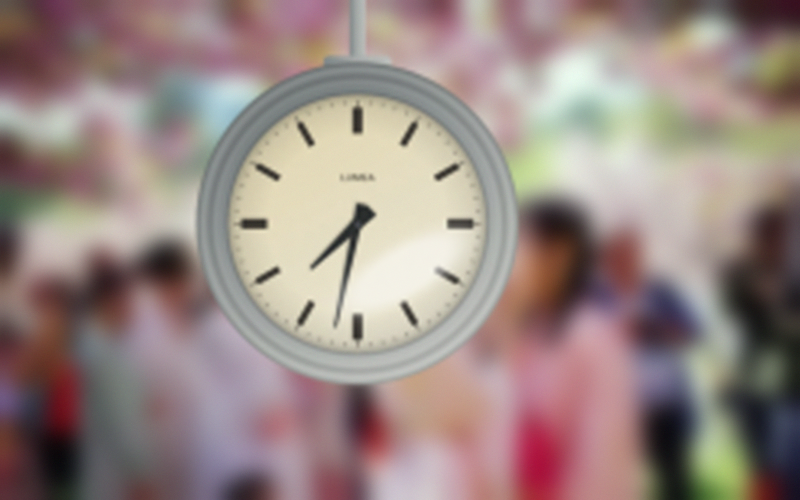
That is 7:32
